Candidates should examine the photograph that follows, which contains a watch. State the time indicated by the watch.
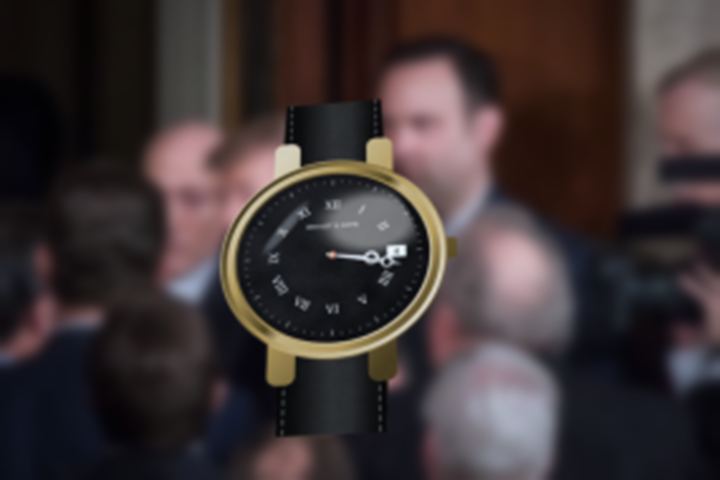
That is 3:17
